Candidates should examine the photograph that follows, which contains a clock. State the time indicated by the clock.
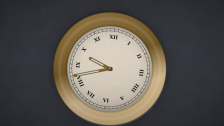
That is 9:42
